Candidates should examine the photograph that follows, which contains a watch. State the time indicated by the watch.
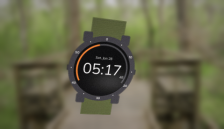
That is 5:17
